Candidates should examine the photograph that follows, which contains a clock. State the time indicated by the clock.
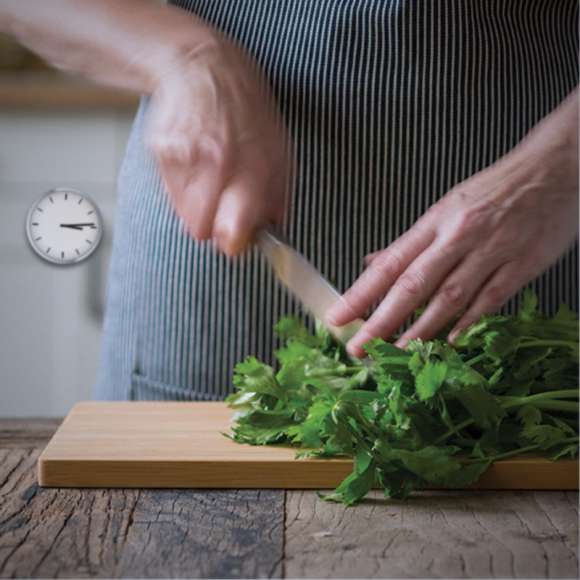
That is 3:14
